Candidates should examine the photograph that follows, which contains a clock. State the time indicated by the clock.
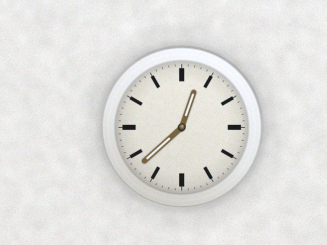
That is 12:38
